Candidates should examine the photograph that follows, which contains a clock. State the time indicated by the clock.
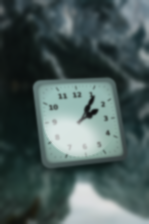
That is 2:06
